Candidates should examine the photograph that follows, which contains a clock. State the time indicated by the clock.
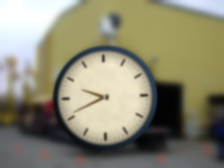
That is 9:41
